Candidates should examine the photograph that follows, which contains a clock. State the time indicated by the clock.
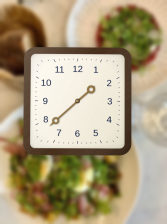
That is 1:38
